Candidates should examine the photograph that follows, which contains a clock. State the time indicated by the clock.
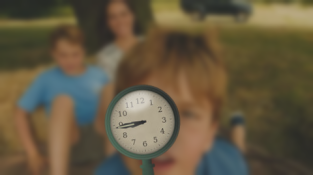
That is 8:44
